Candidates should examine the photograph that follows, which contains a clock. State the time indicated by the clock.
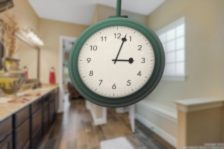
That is 3:03
